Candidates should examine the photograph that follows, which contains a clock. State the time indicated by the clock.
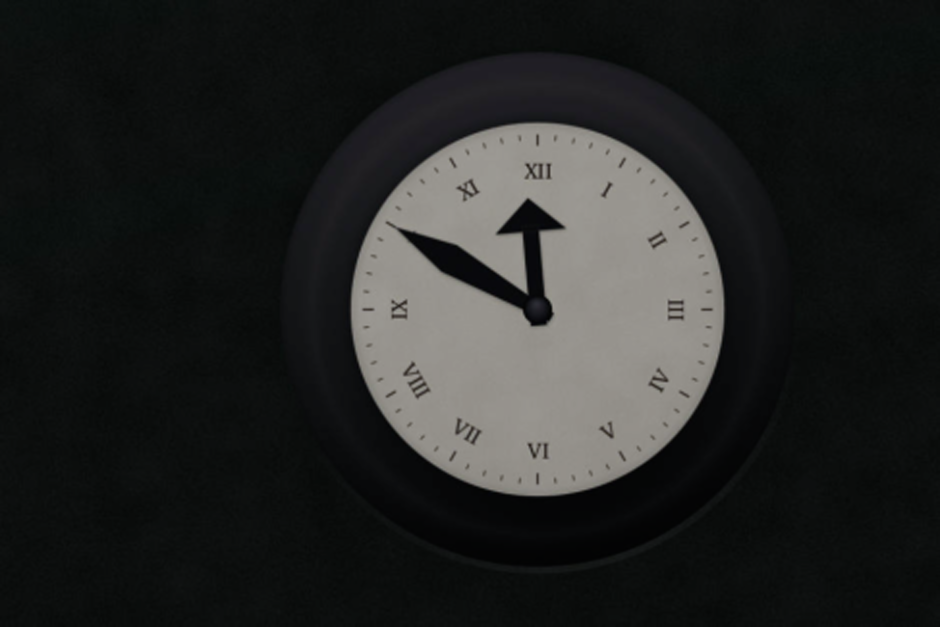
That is 11:50
